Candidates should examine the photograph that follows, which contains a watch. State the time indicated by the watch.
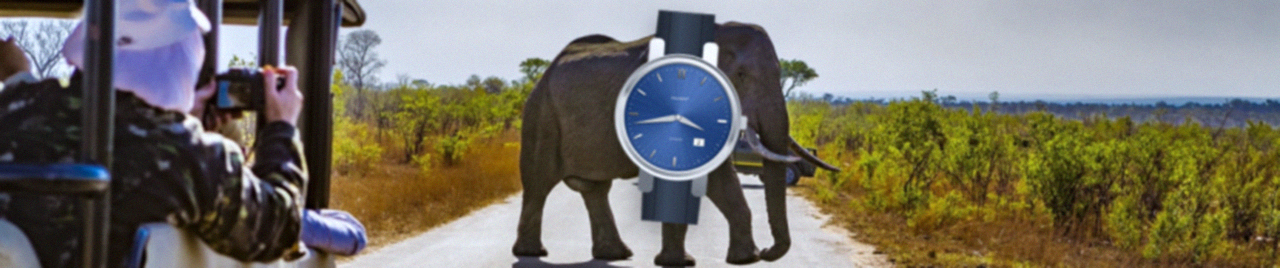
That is 3:43
